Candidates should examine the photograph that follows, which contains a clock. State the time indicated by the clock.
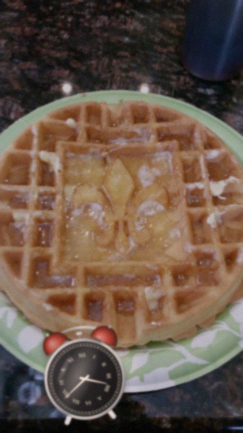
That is 3:39
